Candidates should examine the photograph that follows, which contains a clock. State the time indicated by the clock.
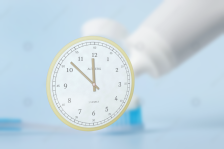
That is 11:52
